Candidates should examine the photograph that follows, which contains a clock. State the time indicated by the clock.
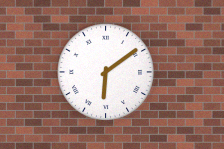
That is 6:09
